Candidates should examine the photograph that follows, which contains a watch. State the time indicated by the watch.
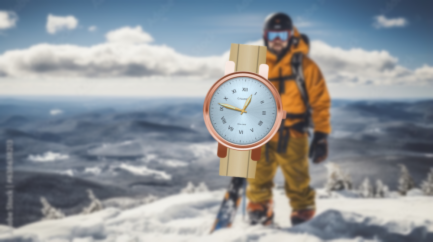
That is 12:47
